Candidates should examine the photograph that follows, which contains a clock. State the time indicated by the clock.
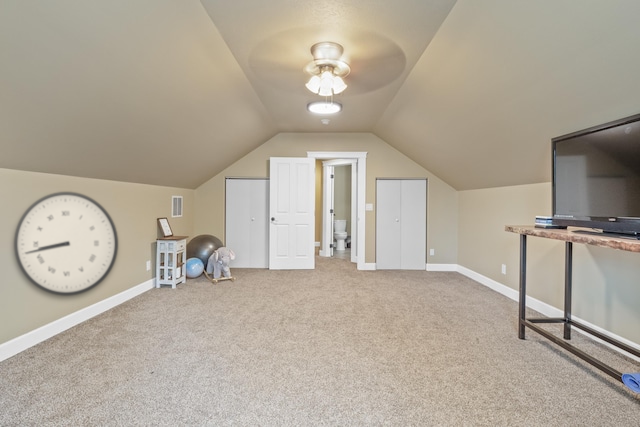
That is 8:43
